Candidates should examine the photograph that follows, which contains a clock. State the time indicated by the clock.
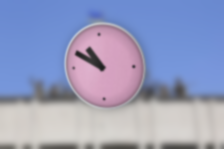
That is 10:50
